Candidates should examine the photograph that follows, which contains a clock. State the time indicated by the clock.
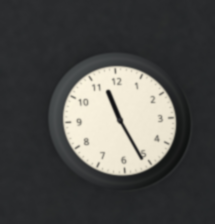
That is 11:26
